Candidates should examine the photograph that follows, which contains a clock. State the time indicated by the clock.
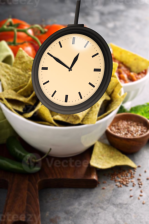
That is 12:50
